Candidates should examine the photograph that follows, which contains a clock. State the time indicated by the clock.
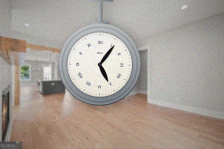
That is 5:06
